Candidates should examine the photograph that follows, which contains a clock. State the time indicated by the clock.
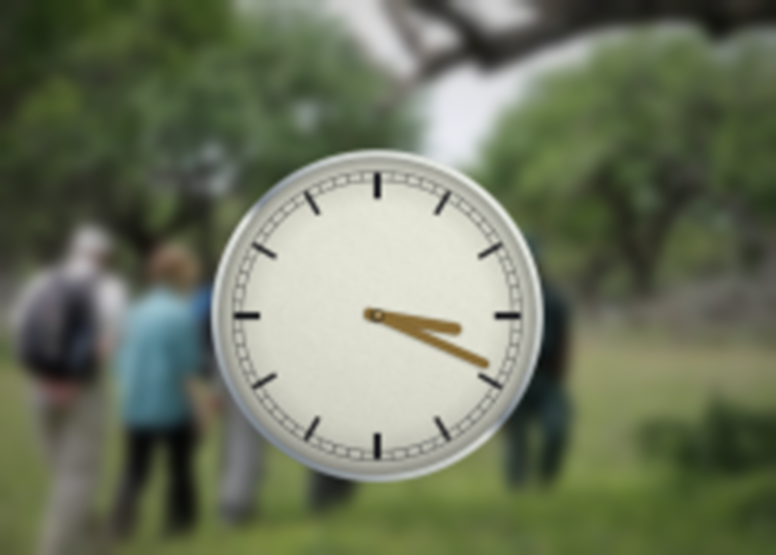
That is 3:19
